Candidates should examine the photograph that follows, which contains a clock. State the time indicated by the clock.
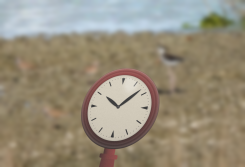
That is 10:08
